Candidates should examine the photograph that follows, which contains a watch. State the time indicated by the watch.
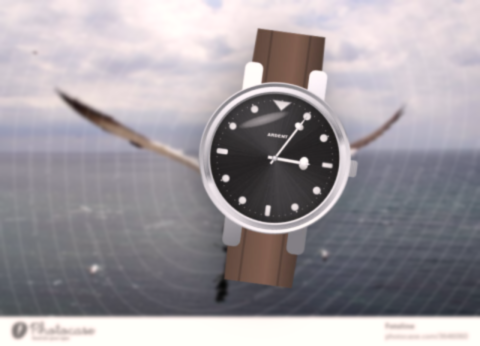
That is 3:05
